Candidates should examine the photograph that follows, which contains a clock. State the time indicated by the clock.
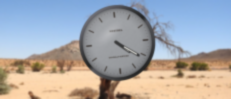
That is 4:21
